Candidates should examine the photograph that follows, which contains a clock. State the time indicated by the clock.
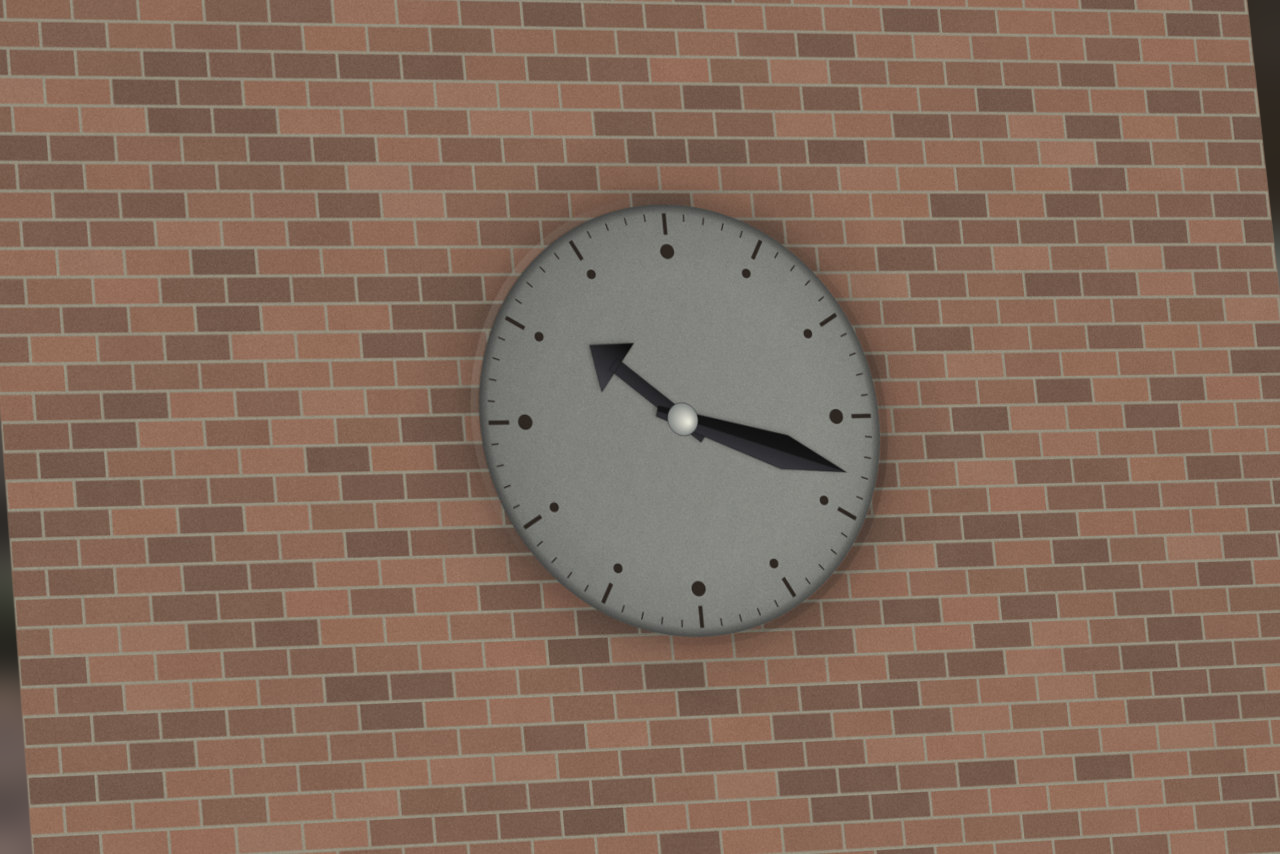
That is 10:18
